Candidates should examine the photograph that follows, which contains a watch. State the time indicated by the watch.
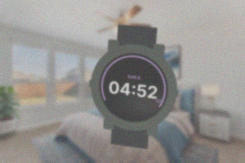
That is 4:52
